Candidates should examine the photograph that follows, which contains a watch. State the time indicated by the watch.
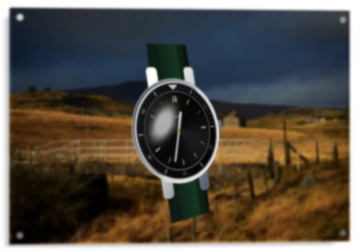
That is 12:33
